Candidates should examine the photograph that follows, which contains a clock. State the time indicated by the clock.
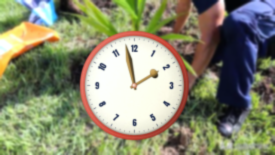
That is 1:58
